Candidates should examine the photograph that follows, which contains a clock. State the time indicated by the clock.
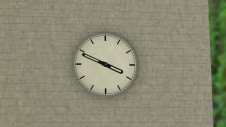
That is 3:49
